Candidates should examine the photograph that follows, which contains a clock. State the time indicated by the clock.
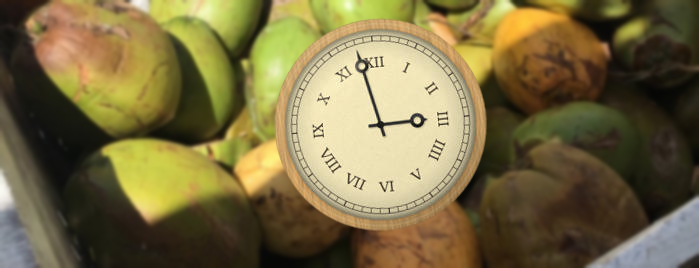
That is 2:58
